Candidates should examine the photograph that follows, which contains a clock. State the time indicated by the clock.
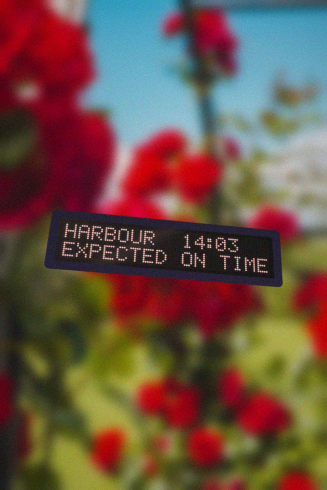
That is 14:03
